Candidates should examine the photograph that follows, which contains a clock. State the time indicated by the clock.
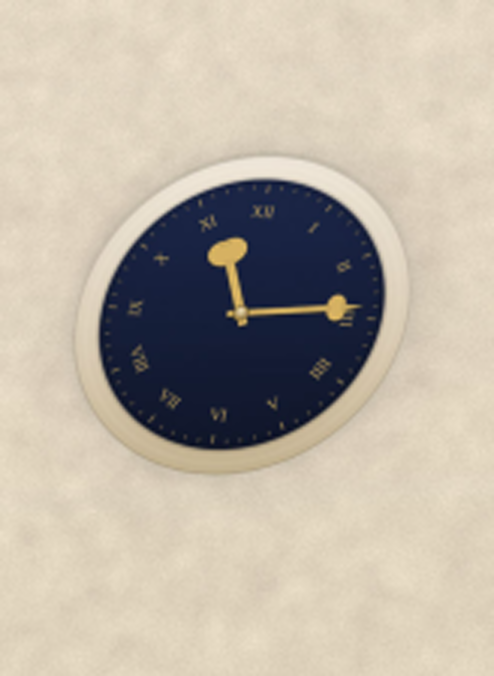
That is 11:14
